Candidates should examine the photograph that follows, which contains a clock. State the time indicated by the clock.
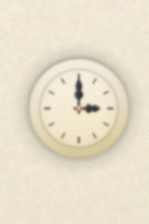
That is 3:00
